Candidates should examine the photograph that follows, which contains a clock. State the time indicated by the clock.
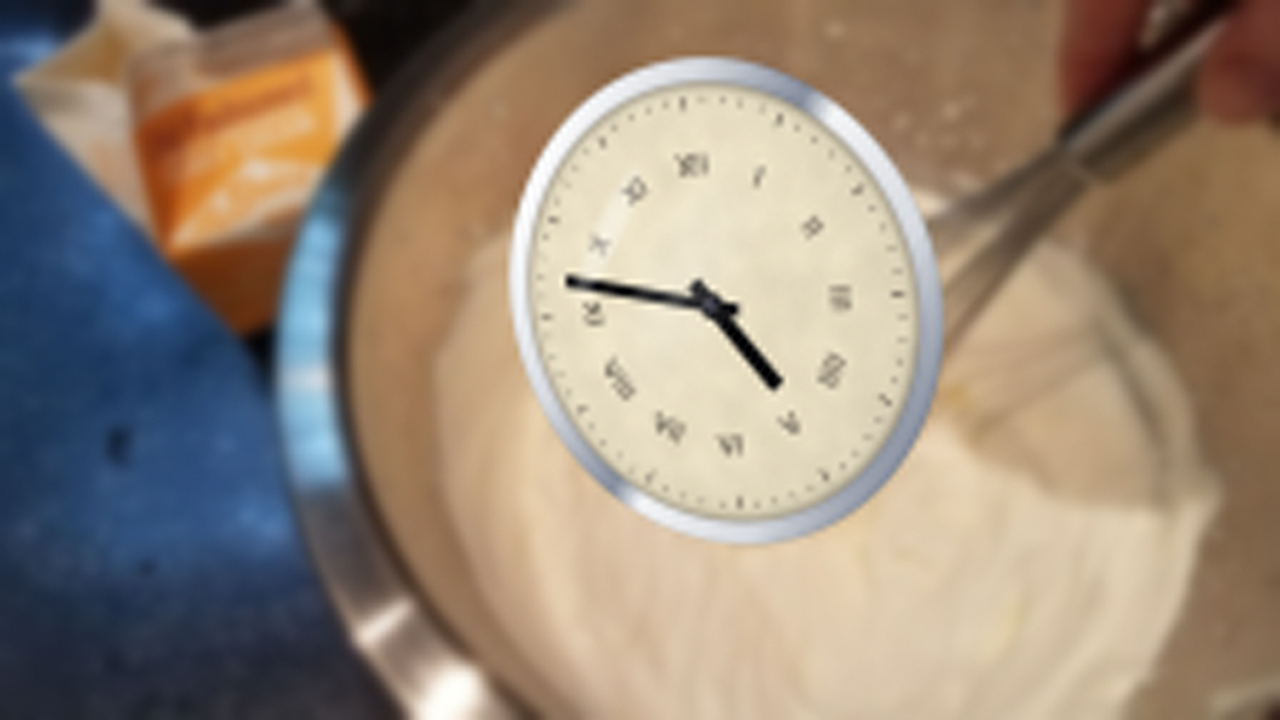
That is 4:47
